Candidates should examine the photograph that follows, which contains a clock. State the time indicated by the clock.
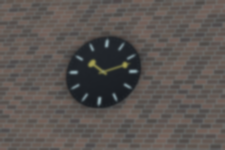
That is 10:12
